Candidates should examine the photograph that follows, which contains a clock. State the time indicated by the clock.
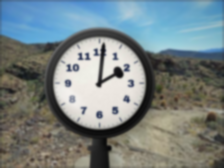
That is 2:01
